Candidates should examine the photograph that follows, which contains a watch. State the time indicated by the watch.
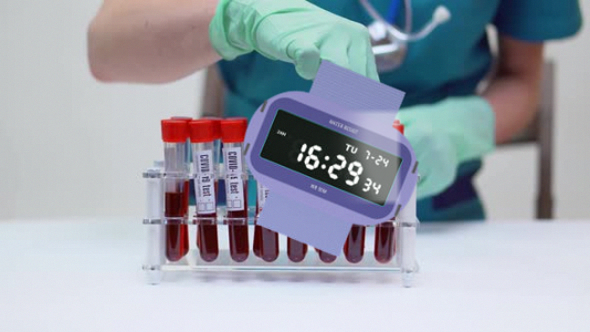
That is 16:29:34
